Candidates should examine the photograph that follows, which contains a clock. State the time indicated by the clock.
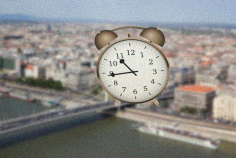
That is 10:44
